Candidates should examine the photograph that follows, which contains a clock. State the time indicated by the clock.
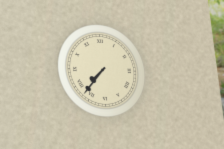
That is 7:37
